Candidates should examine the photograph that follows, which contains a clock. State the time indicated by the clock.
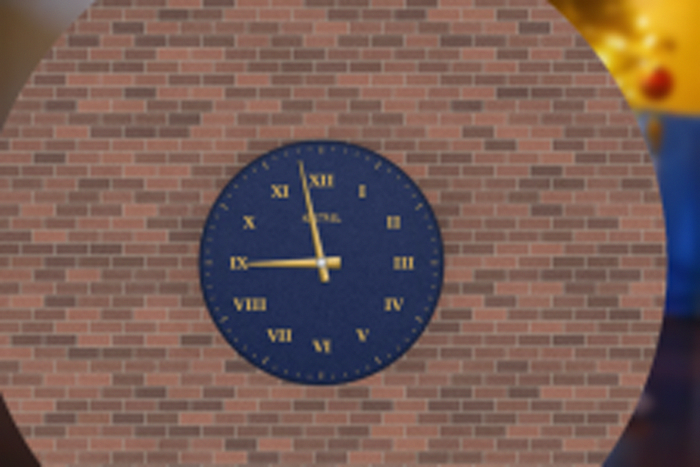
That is 8:58
